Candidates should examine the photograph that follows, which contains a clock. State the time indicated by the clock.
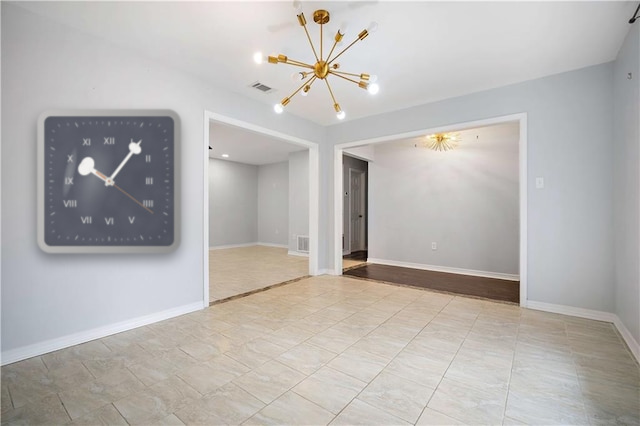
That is 10:06:21
